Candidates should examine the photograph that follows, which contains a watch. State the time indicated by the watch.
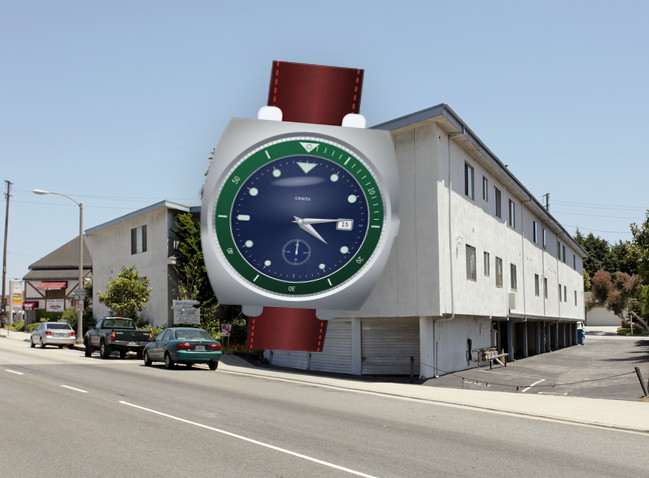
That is 4:14
